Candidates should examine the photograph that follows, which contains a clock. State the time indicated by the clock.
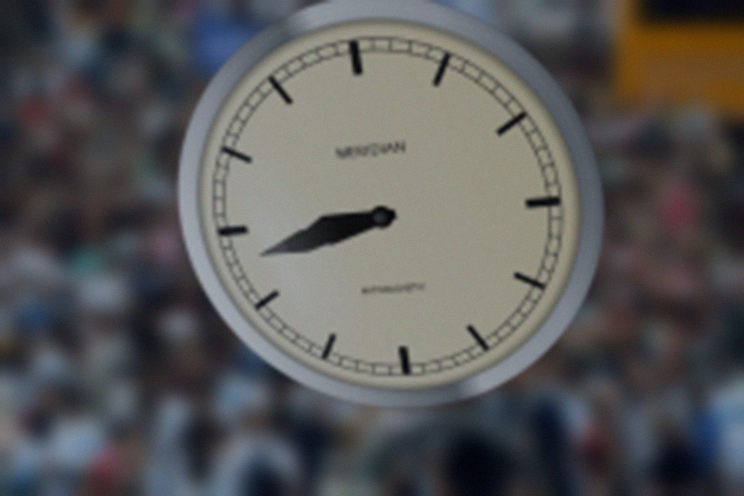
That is 8:43
